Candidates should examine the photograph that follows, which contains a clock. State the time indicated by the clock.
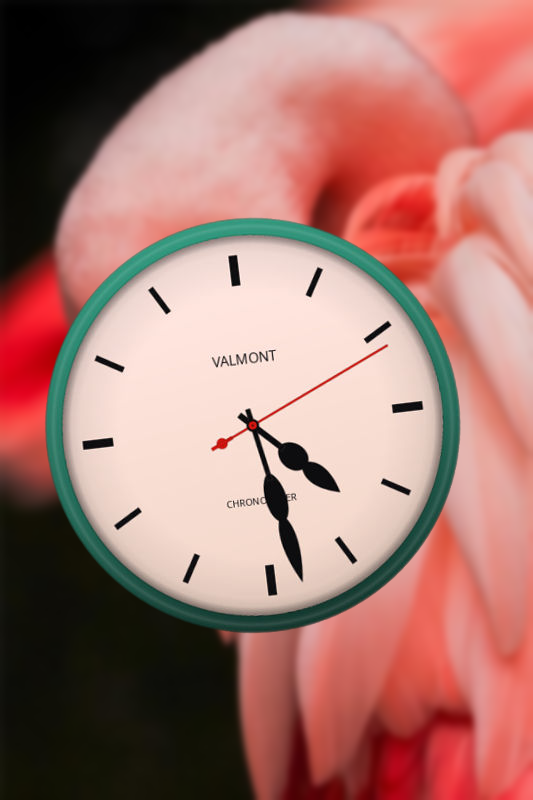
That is 4:28:11
